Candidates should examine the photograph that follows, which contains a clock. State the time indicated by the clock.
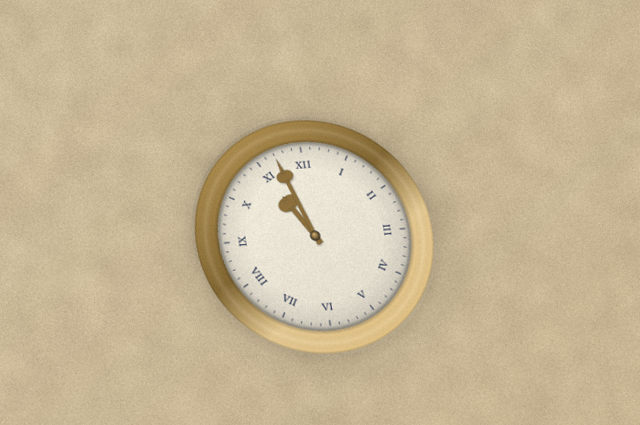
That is 10:57
